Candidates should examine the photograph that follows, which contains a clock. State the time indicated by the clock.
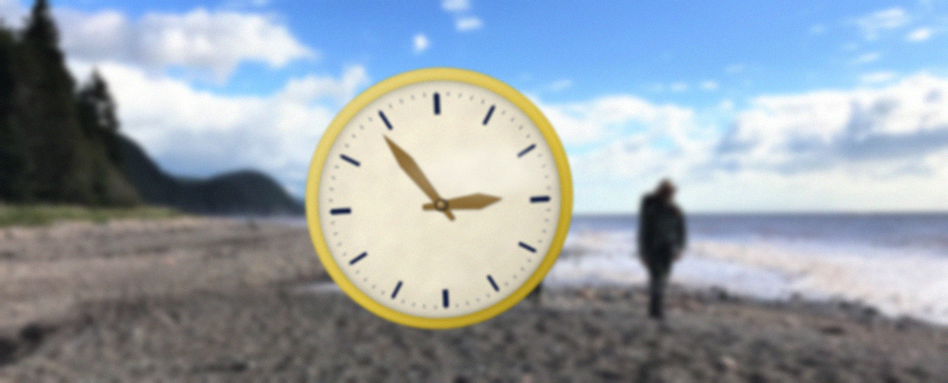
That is 2:54
